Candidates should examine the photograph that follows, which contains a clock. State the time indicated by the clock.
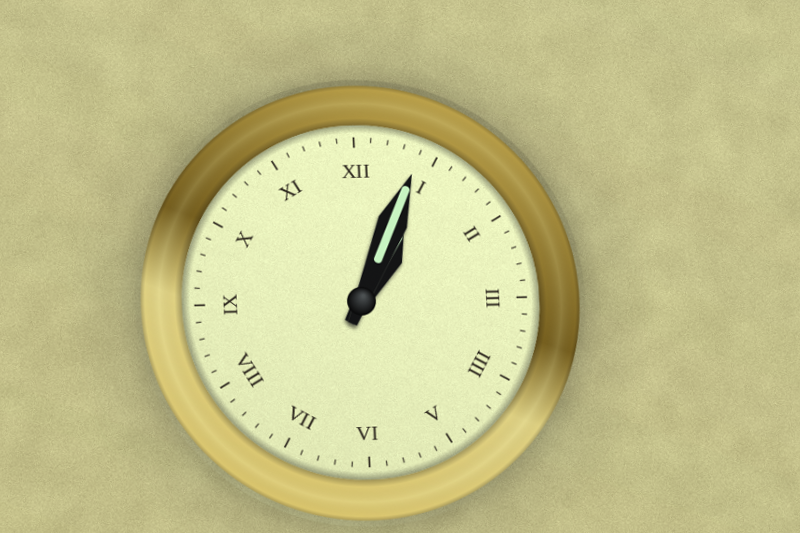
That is 1:04
